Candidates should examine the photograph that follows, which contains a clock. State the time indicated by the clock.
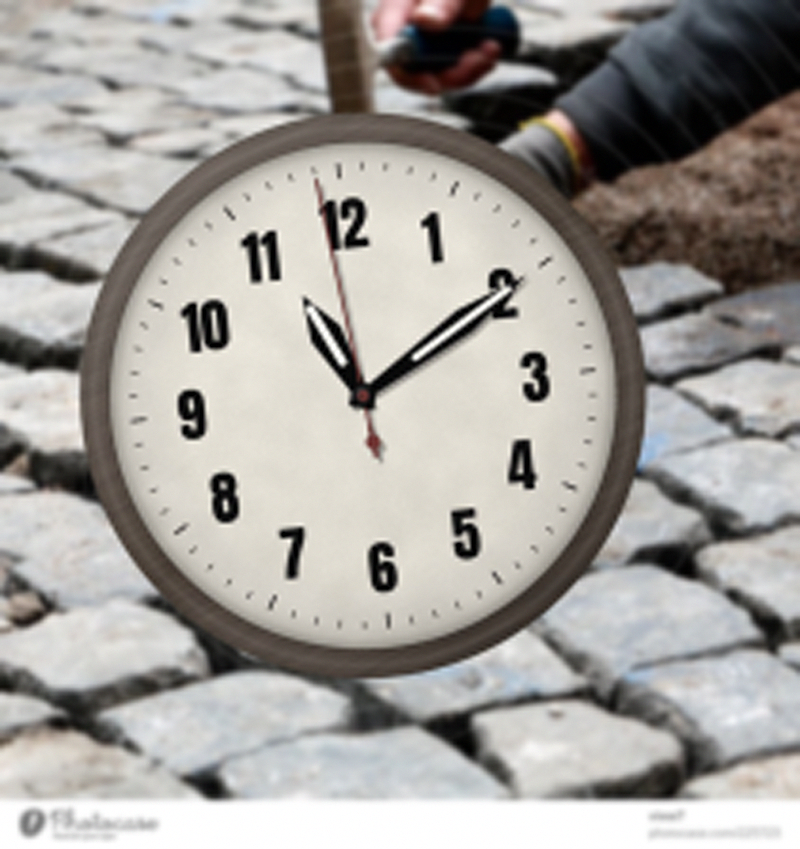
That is 11:09:59
